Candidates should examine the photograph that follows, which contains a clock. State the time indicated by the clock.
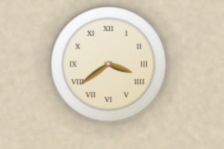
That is 3:39
